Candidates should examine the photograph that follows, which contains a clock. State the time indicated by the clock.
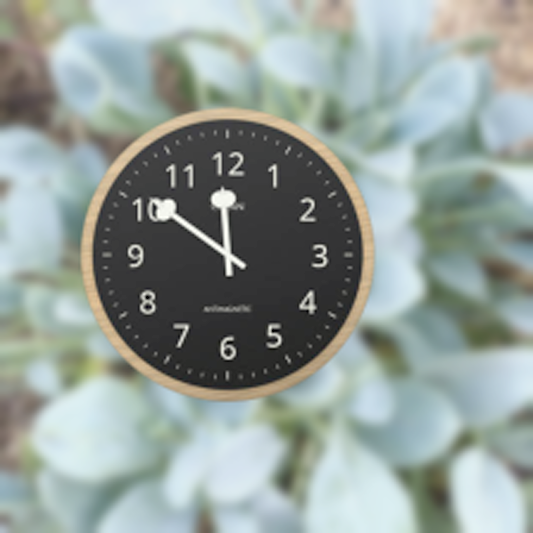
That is 11:51
